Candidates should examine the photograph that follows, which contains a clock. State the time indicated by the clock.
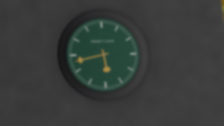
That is 5:43
